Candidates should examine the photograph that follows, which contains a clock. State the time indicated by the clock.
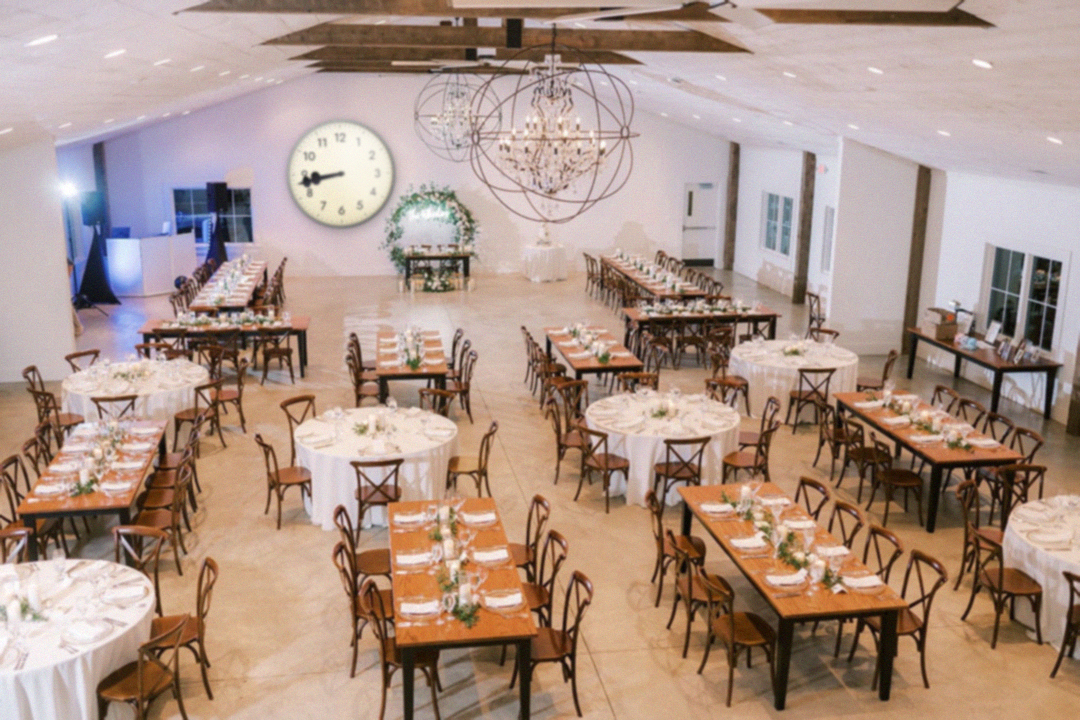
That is 8:43
